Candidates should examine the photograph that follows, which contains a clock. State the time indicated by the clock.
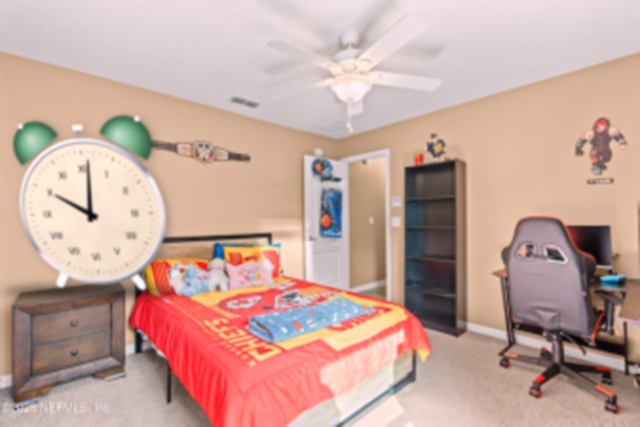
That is 10:01
